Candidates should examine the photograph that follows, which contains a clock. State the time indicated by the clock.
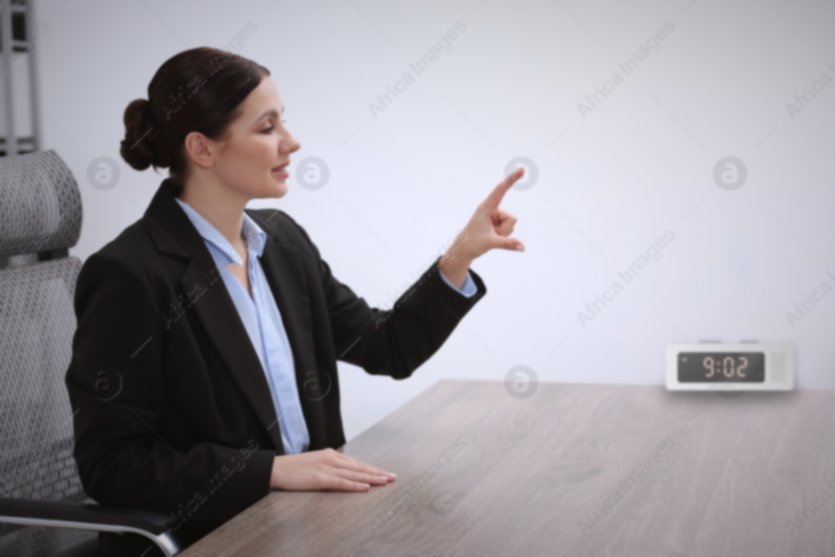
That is 9:02
